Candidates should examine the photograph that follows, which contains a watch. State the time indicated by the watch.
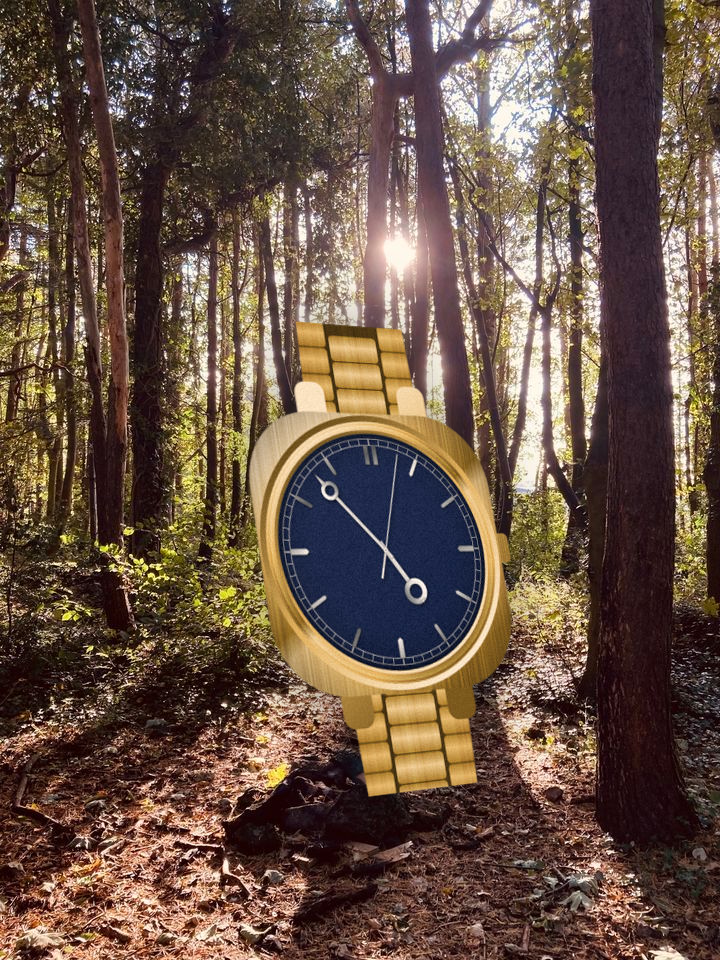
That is 4:53:03
